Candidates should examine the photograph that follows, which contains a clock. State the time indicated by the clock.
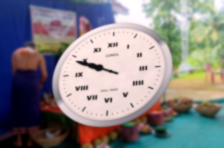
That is 9:49
